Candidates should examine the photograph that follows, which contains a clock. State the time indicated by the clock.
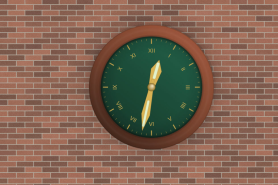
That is 12:32
